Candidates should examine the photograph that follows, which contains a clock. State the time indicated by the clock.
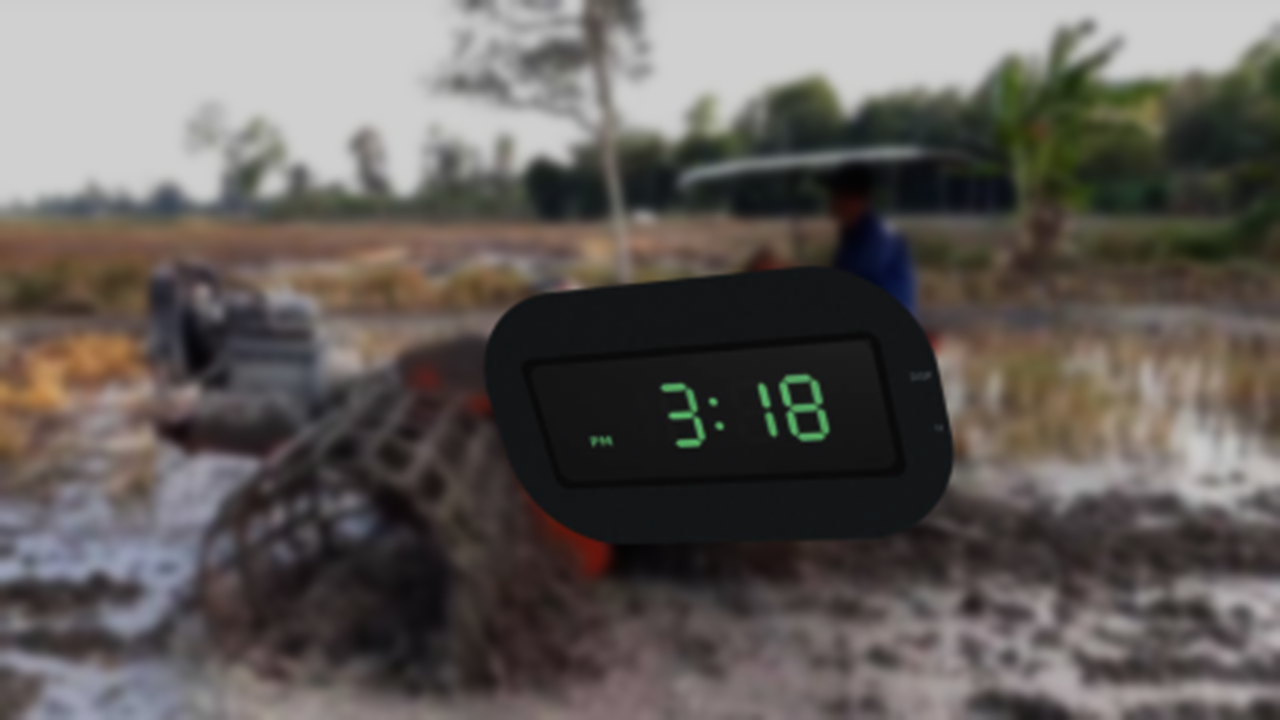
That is 3:18
